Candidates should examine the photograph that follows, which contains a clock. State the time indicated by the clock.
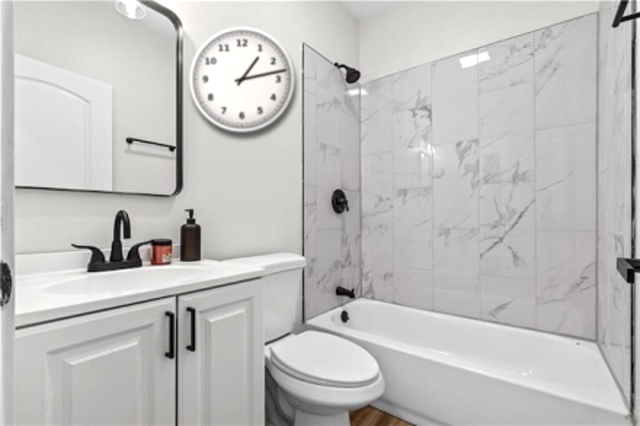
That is 1:13
